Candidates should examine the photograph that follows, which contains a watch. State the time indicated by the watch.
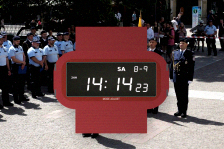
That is 14:14:23
